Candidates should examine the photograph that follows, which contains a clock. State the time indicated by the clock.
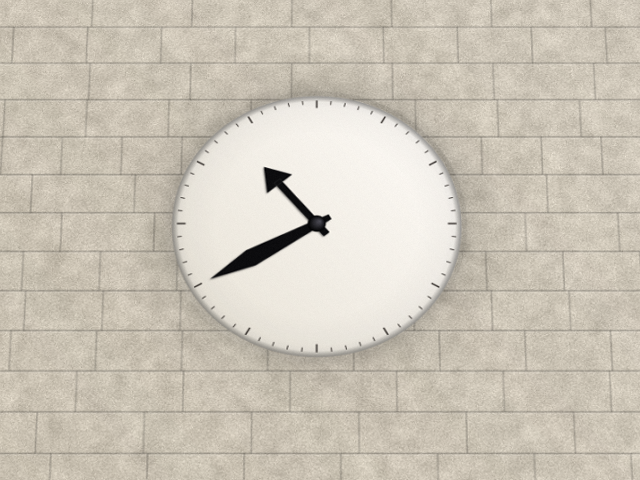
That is 10:40
